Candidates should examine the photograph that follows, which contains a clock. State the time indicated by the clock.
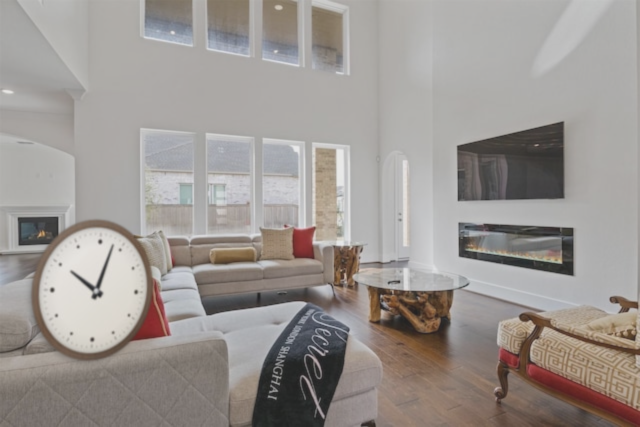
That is 10:03
